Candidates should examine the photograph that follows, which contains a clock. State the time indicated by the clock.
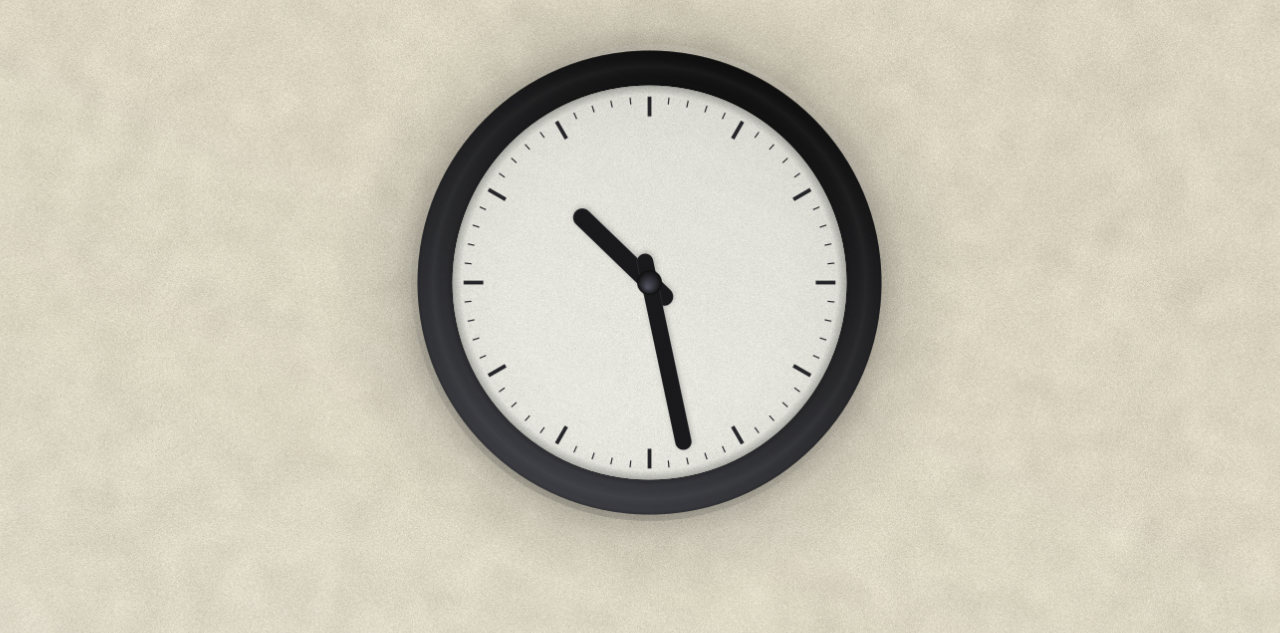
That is 10:28
